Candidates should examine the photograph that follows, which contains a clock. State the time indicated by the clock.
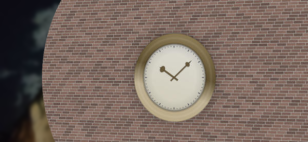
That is 10:08
